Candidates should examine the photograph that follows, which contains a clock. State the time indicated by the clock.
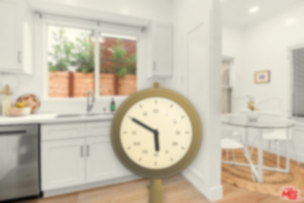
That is 5:50
